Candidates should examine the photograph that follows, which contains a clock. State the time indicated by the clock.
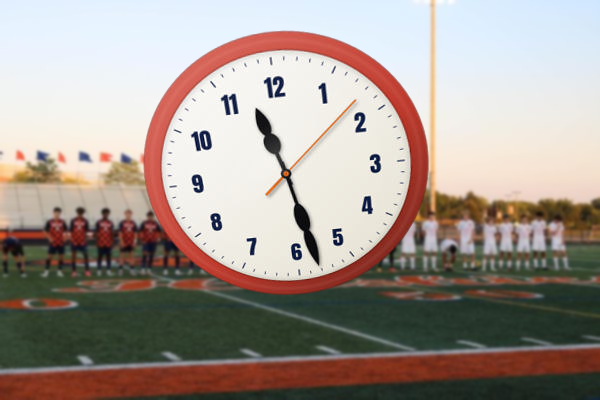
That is 11:28:08
